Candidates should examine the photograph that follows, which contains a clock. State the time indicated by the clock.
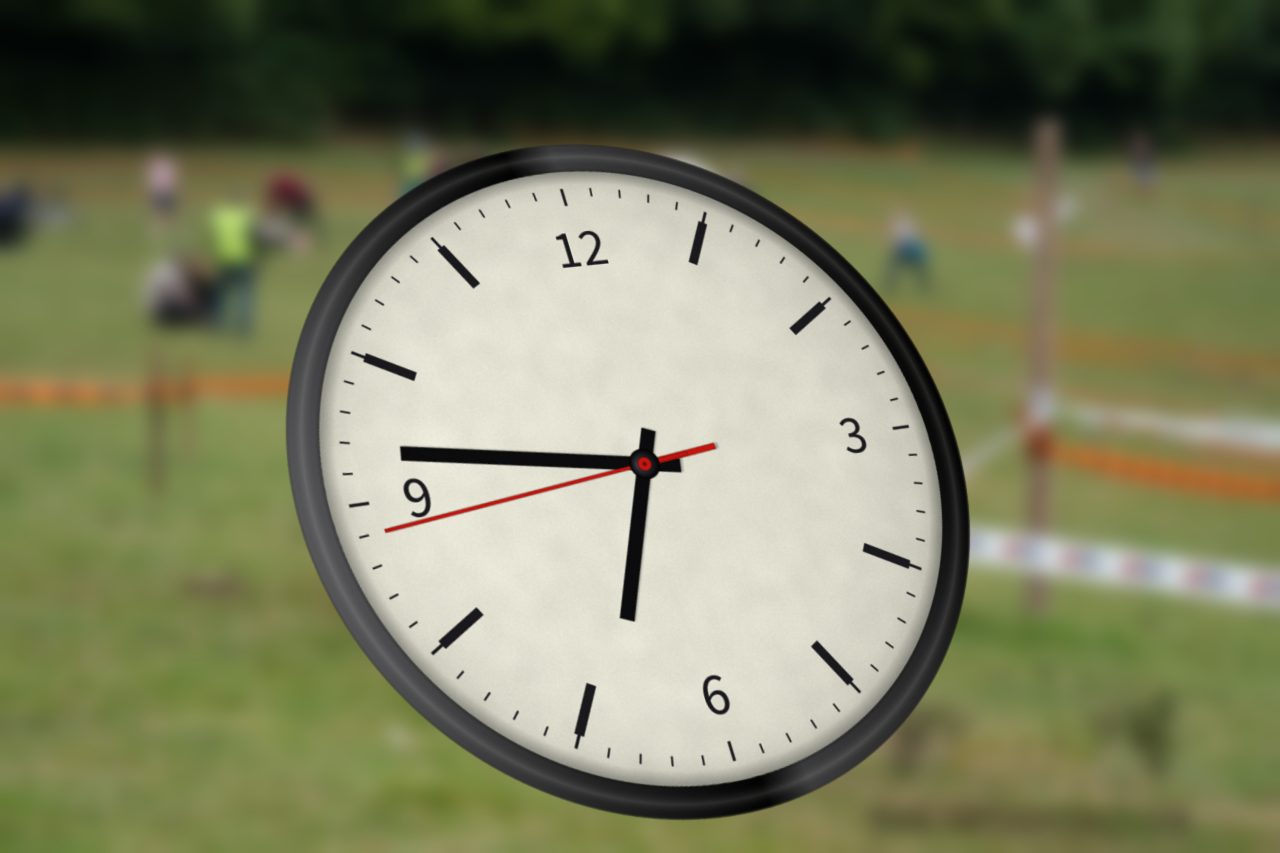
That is 6:46:44
